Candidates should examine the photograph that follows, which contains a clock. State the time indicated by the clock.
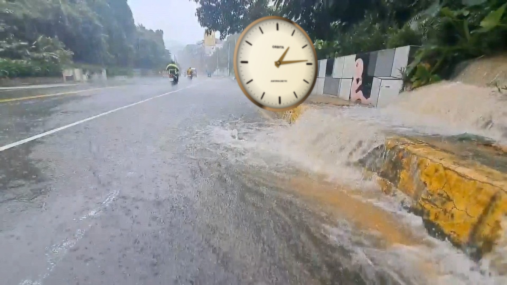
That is 1:14
